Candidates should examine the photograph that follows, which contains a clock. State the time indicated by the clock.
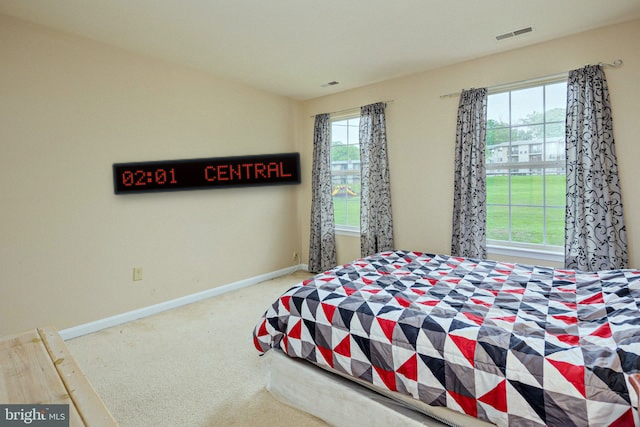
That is 2:01
